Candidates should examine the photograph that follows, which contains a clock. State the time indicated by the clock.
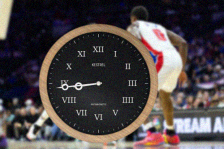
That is 8:44
